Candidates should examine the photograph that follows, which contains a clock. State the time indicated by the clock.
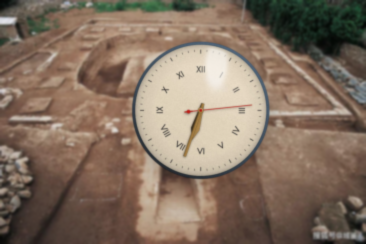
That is 6:33:14
